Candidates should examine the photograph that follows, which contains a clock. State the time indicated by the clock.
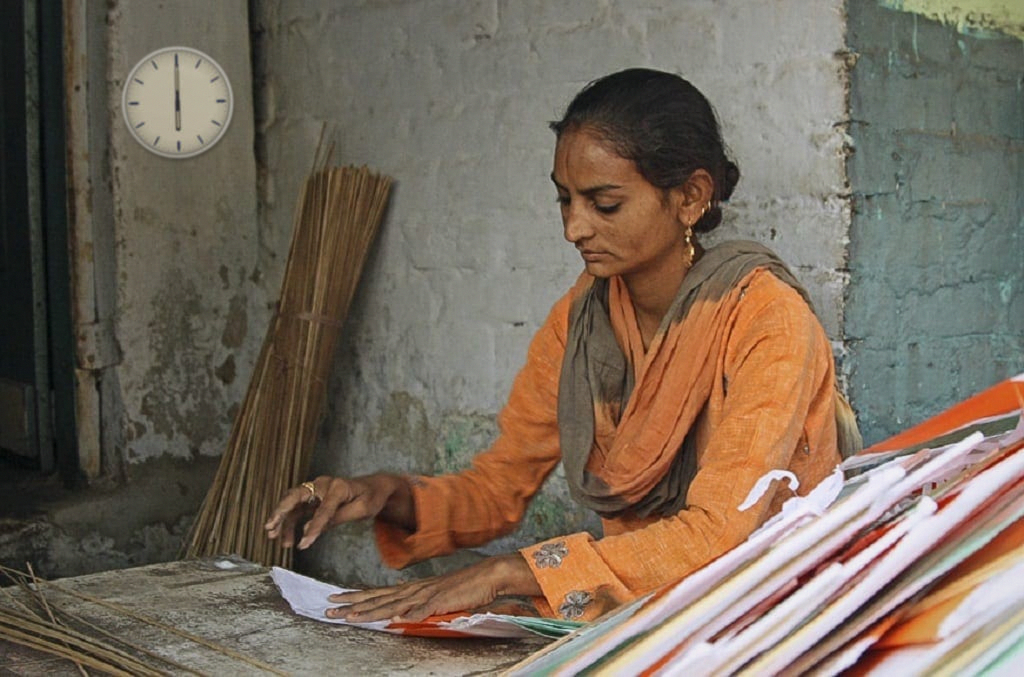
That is 6:00
